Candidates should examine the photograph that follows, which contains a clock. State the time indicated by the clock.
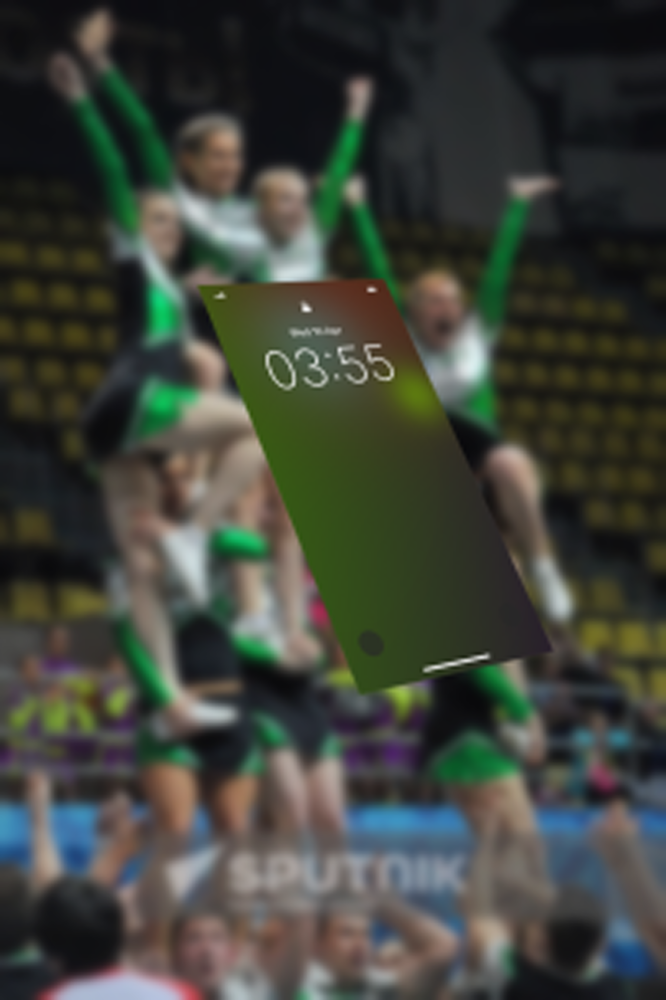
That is 3:55
